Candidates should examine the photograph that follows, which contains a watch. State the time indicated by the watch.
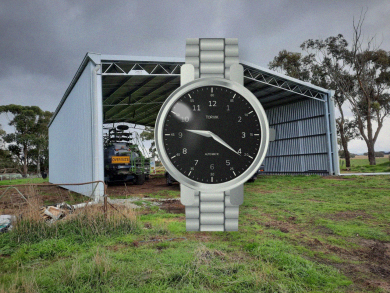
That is 9:21
